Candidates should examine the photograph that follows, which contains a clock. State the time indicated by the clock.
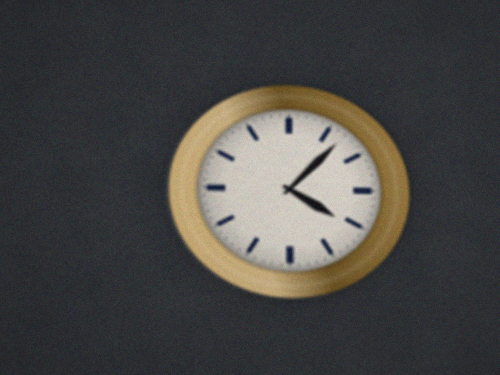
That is 4:07
